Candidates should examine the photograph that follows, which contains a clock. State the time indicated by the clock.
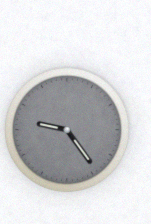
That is 9:24
